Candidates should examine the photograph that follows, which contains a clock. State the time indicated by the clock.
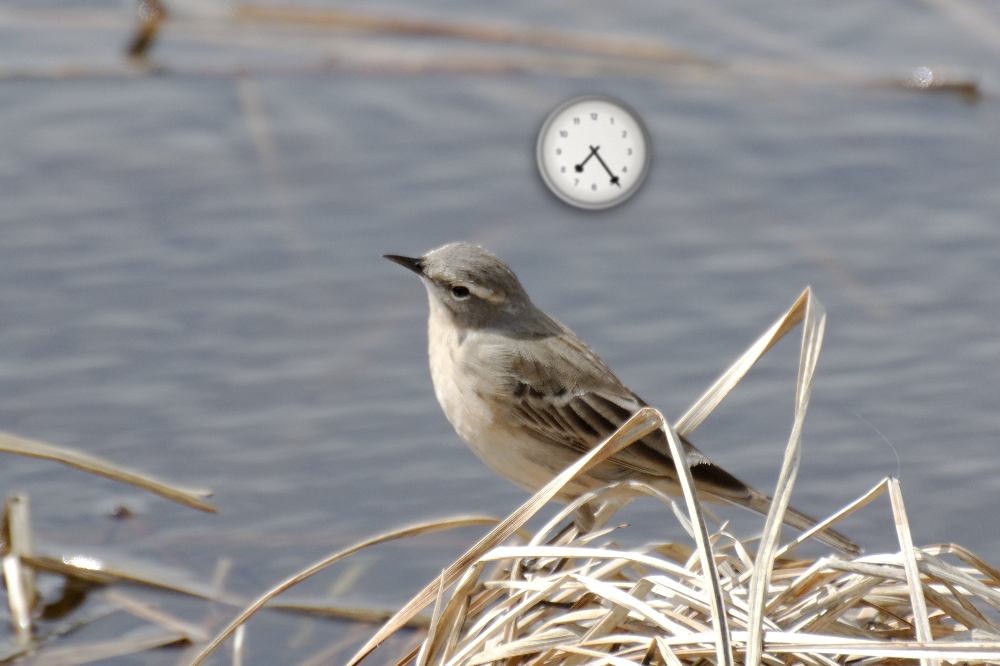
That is 7:24
